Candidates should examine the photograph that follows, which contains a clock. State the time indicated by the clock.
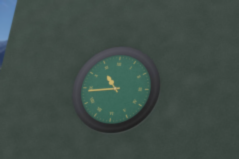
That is 10:44
